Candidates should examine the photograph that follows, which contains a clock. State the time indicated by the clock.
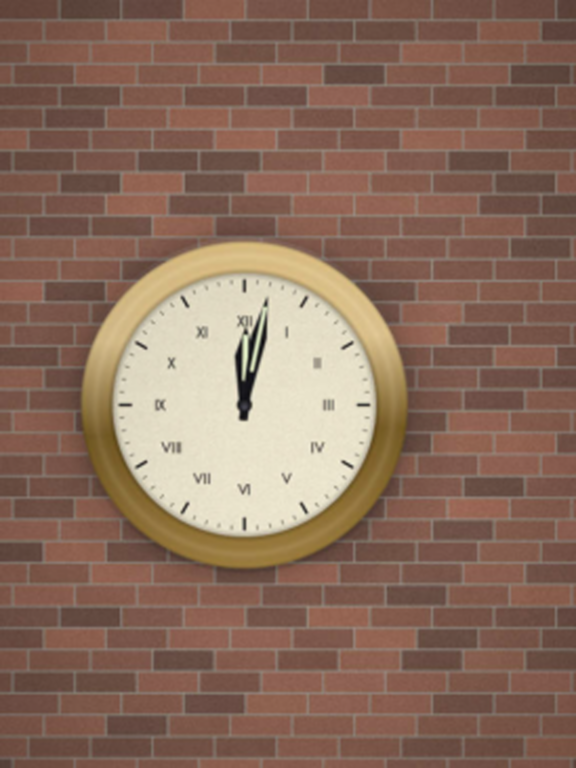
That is 12:02
